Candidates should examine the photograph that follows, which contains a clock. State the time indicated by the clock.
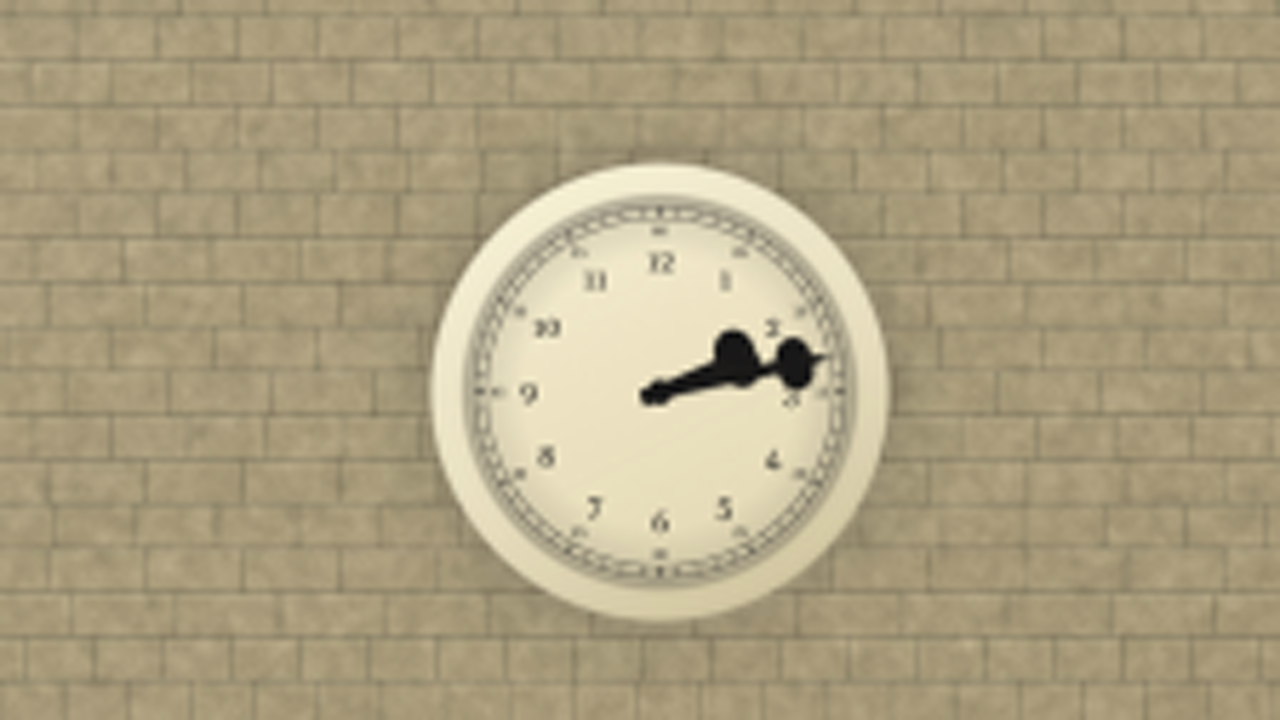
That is 2:13
